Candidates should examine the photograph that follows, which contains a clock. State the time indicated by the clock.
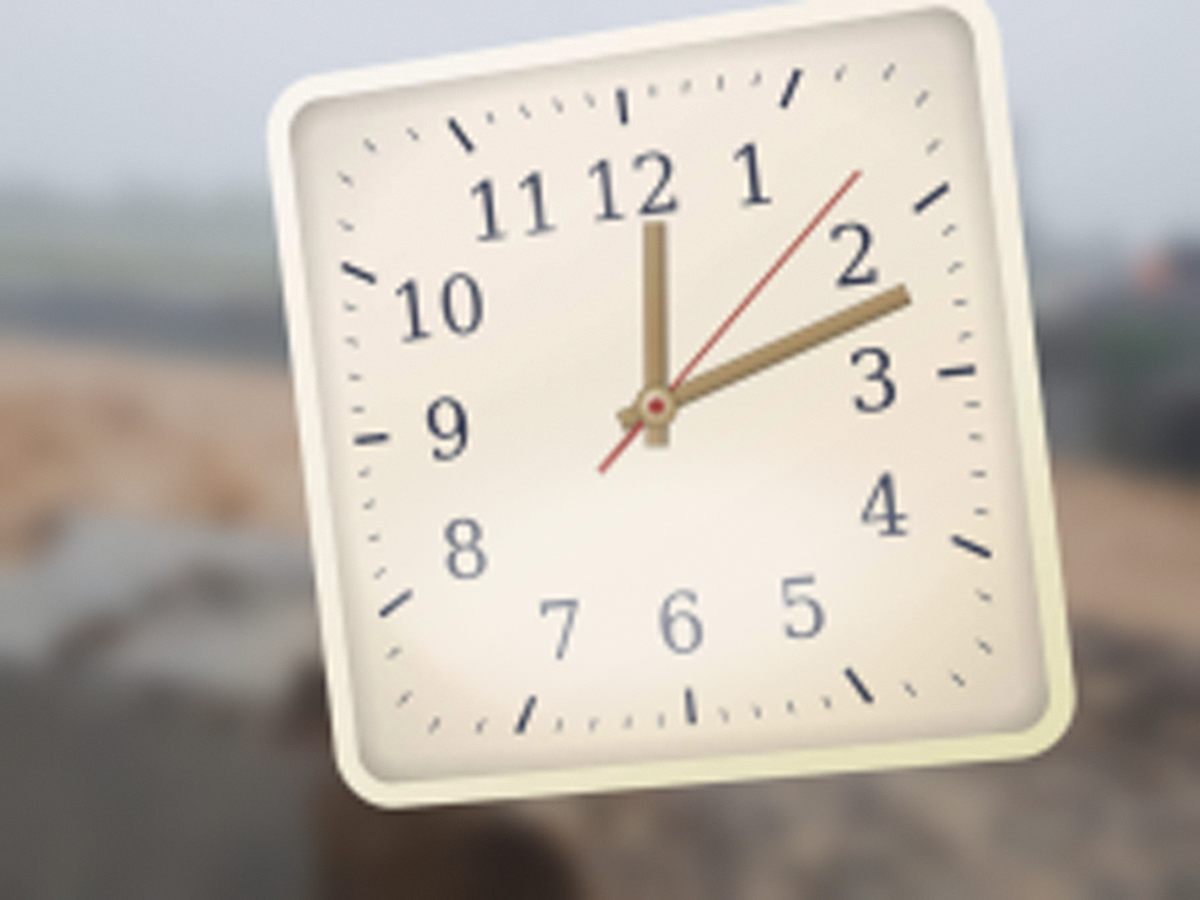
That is 12:12:08
